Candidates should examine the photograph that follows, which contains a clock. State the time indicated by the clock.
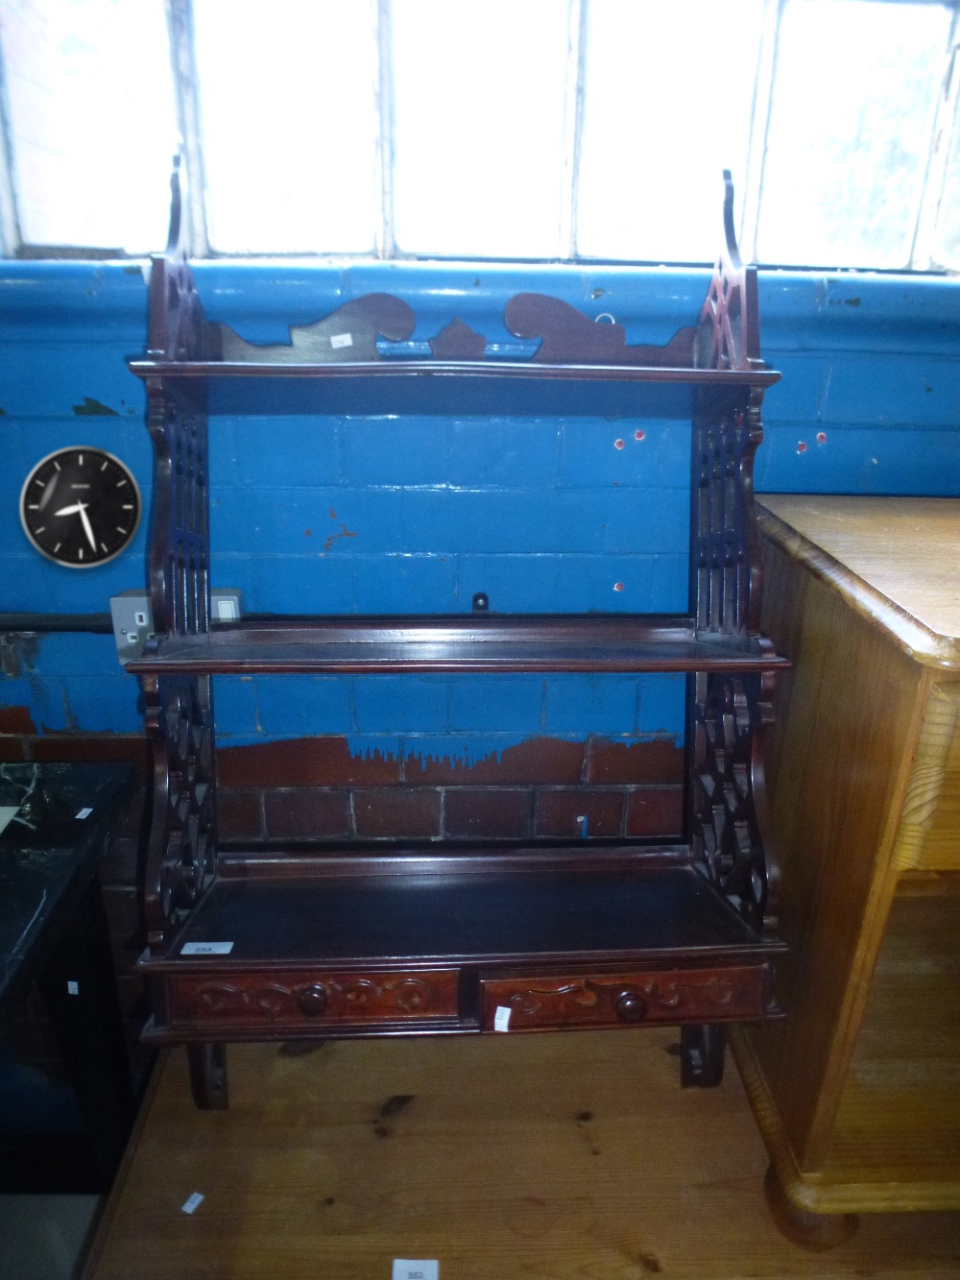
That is 8:27
